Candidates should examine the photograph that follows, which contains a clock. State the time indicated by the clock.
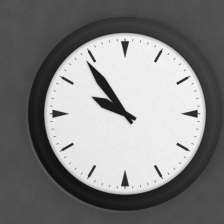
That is 9:54
